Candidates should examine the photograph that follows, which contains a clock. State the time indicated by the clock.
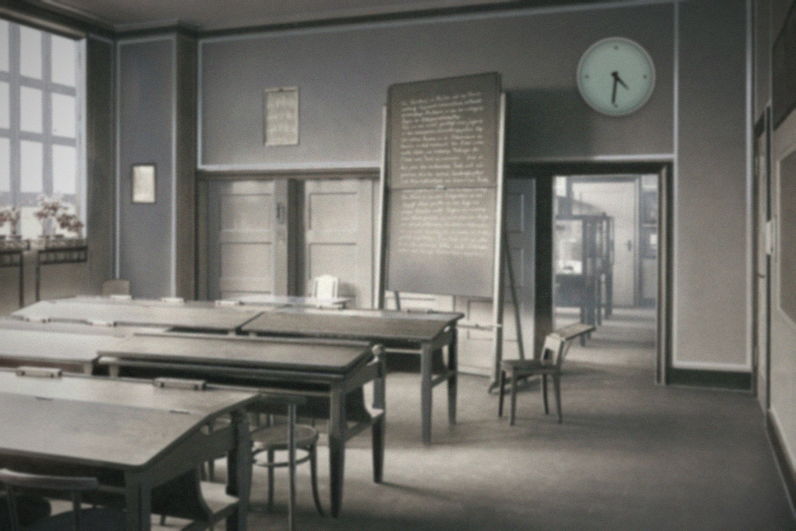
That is 4:31
